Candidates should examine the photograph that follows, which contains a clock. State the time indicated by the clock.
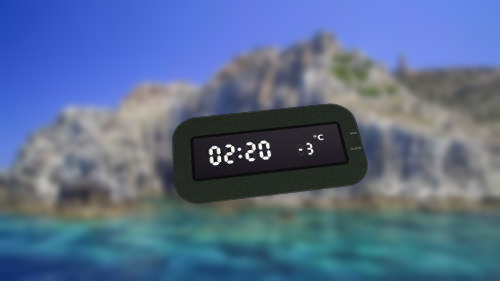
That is 2:20
